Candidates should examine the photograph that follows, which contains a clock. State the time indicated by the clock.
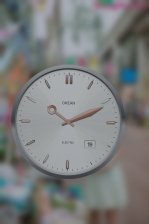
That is 10:11
